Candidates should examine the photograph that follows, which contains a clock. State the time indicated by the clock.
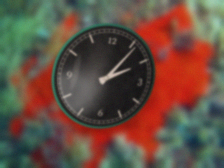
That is 2:06
